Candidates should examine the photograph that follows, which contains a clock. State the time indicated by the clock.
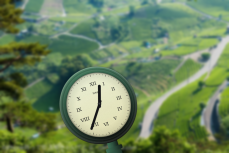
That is 12:36
